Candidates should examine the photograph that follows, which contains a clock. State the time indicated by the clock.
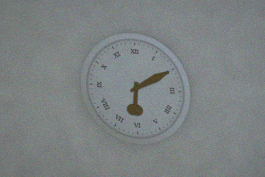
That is 6:10
